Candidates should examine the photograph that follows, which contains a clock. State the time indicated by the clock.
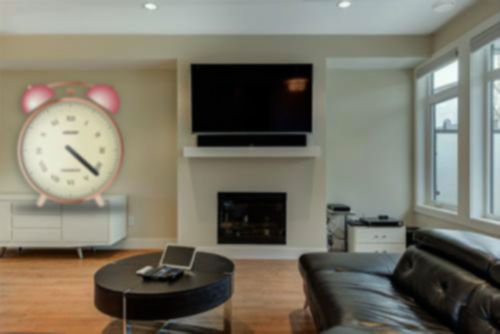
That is 4:22
